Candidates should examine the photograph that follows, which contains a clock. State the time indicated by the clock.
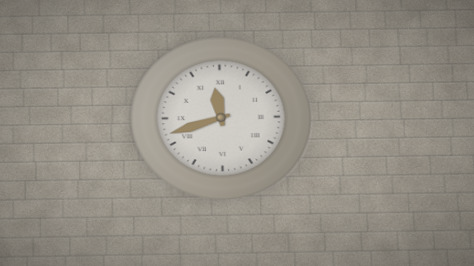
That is 11:42
